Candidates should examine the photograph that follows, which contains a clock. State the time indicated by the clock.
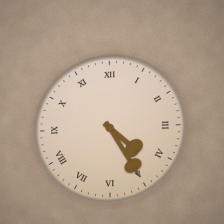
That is 4:25
